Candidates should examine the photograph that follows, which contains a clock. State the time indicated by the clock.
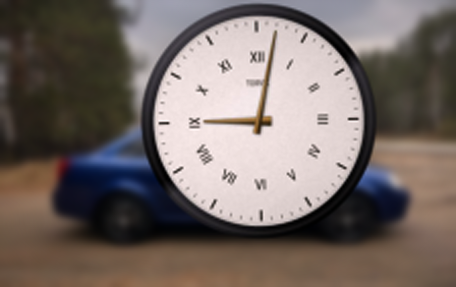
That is 9:02
